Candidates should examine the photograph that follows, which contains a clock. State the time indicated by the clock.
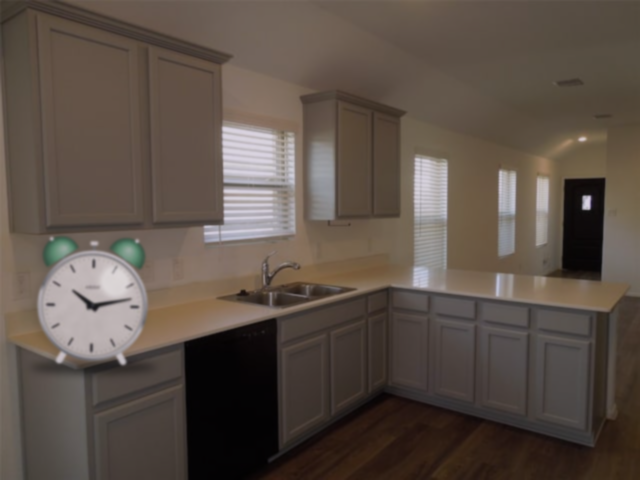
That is 10:13
